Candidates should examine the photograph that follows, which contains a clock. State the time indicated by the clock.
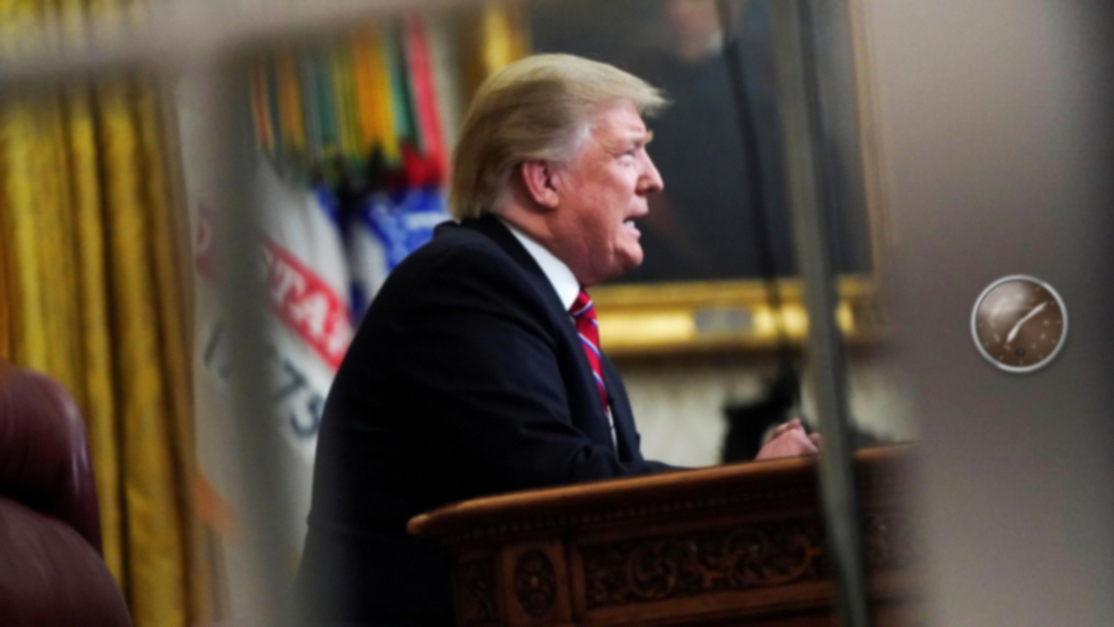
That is 7:09
